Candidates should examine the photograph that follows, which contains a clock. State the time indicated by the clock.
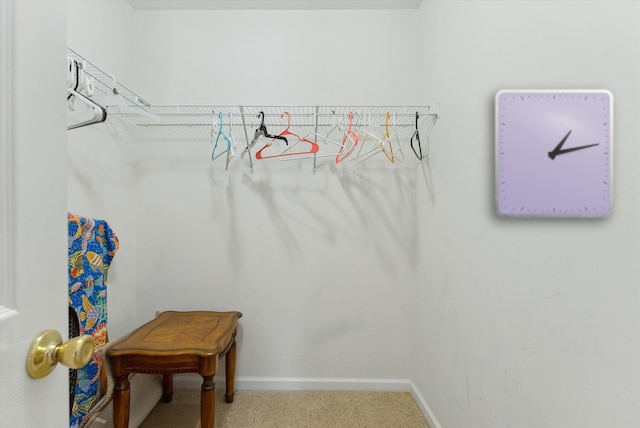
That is 1:13
